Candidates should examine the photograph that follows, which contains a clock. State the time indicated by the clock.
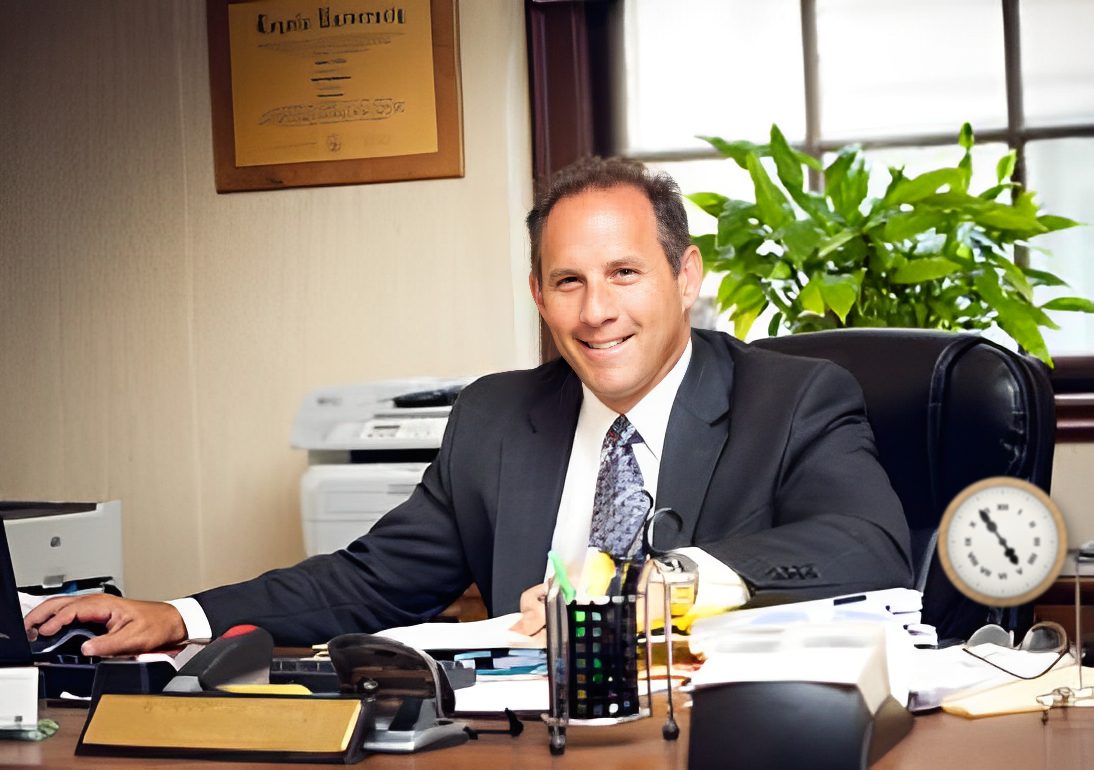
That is 4:54
